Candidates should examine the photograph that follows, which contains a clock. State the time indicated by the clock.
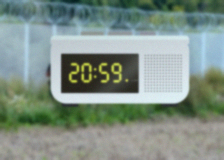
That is 20:59
